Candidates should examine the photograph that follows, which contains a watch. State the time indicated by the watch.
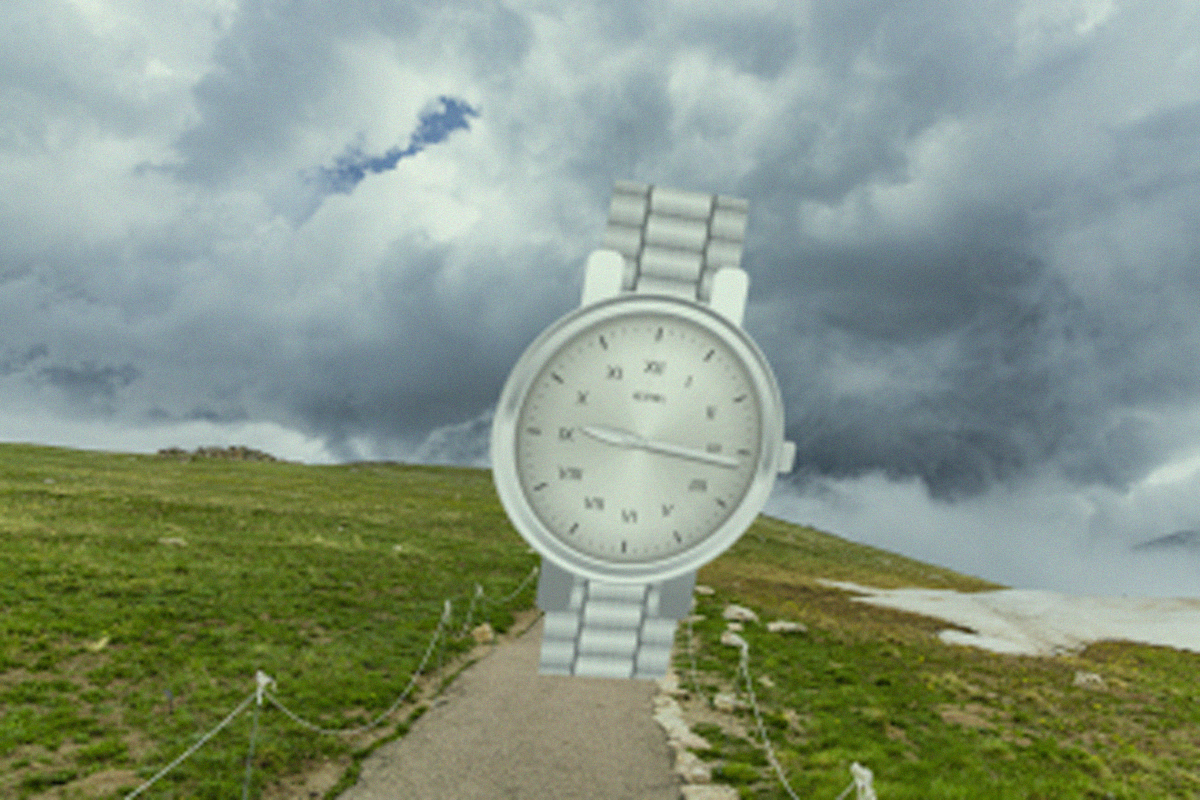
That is 9:16
